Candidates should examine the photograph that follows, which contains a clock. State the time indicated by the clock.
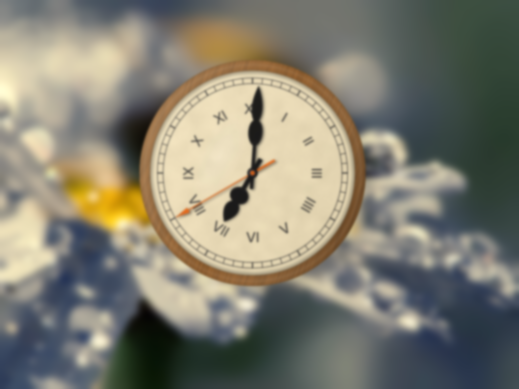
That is 7:00:40
